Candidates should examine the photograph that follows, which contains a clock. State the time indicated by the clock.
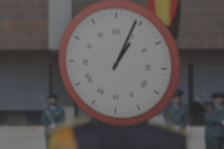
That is 1:04
